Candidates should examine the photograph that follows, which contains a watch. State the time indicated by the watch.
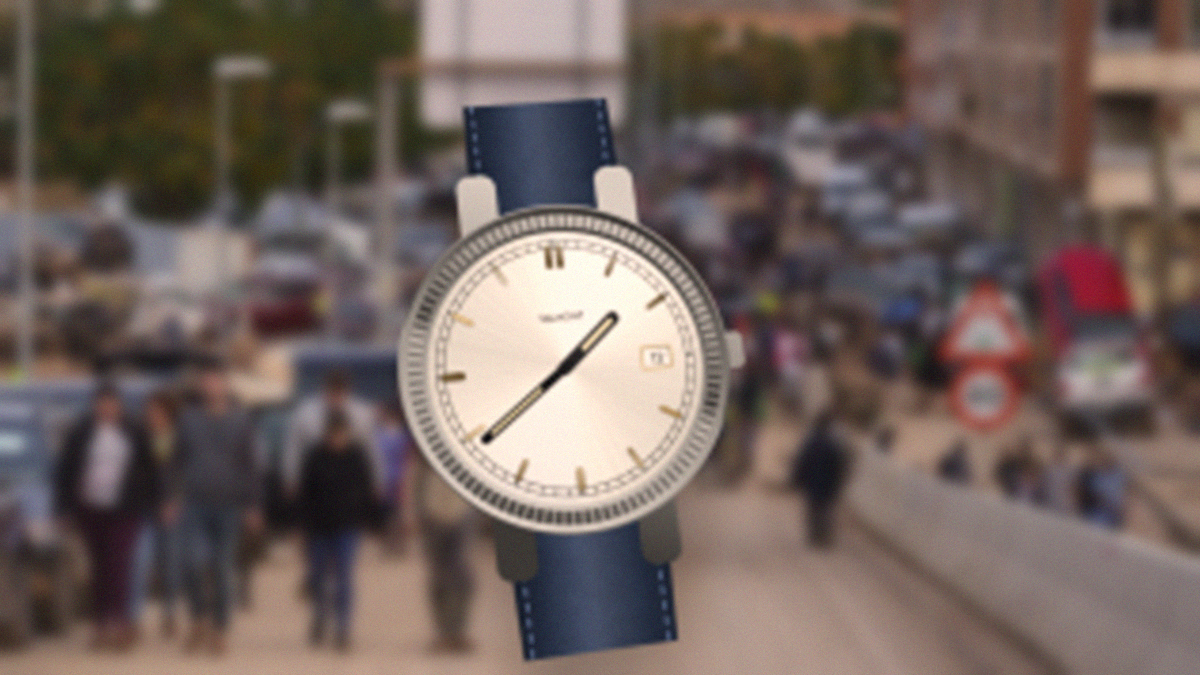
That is 1:39
